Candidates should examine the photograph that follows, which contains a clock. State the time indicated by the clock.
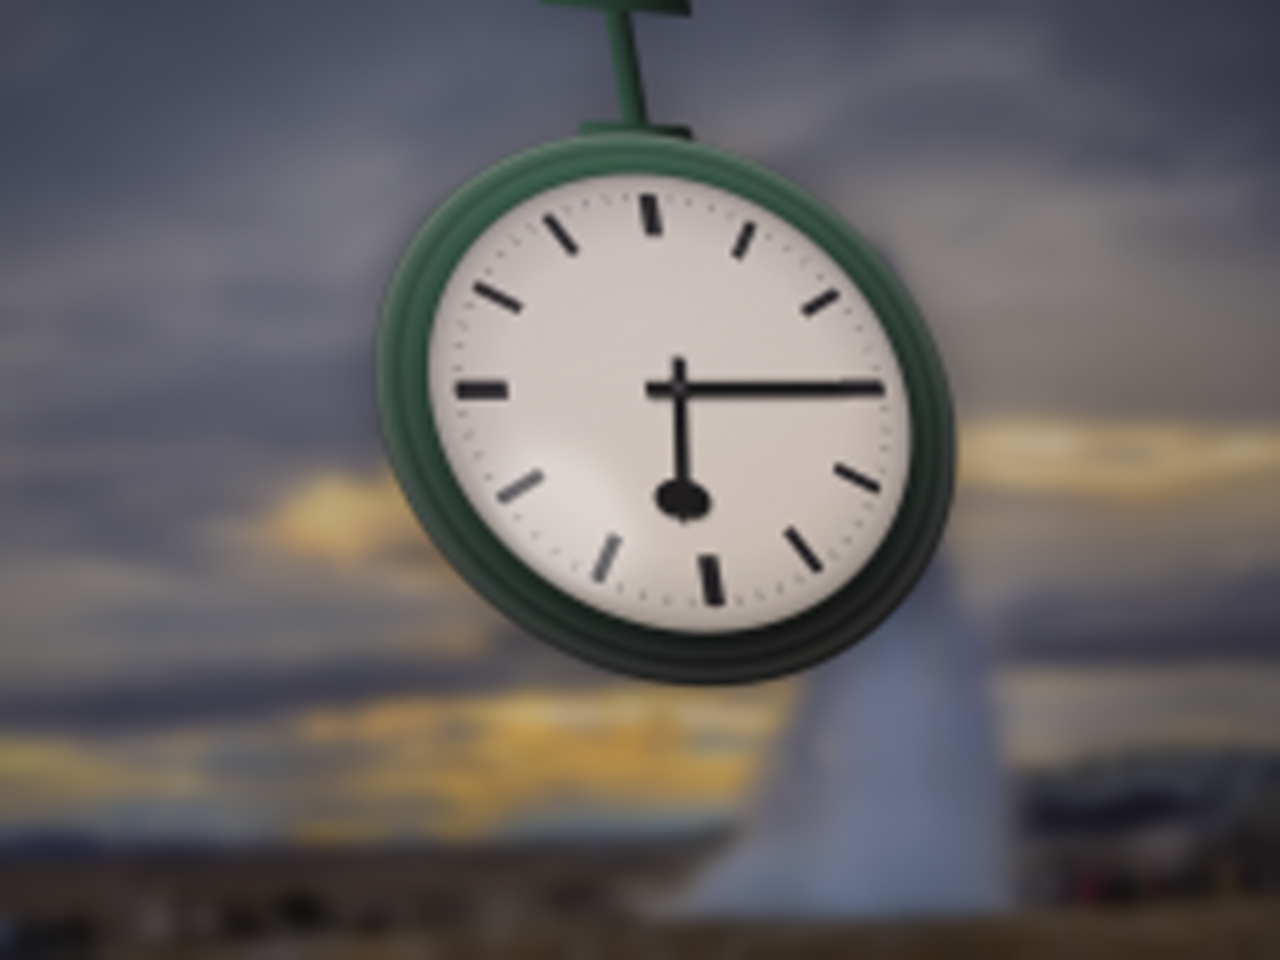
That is 6:15
